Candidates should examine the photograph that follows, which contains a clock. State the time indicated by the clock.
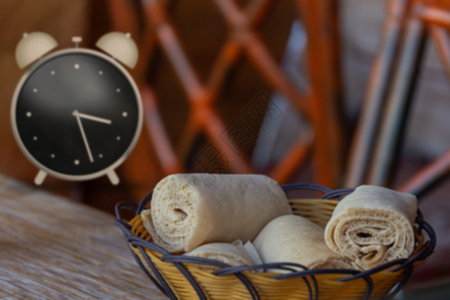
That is 3:27
